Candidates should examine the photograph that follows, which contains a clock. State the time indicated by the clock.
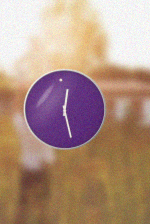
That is 12:29
